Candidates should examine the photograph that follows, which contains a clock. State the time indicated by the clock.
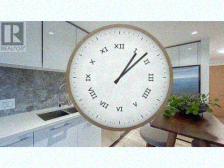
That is 1:08
